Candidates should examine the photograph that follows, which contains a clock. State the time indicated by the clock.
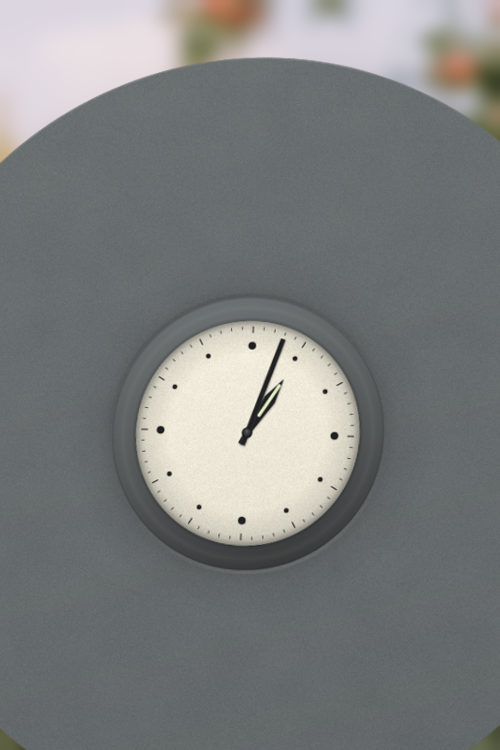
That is 1:03
